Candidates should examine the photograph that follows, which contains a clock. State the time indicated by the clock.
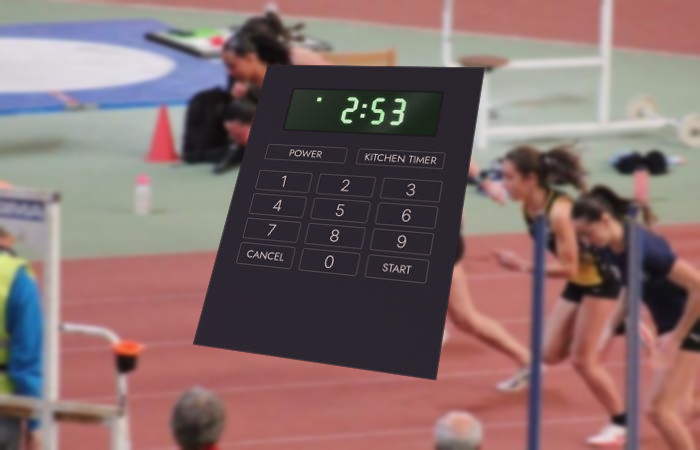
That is 2:53
